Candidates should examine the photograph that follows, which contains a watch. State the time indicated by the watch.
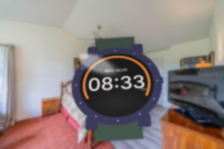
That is 8:33
